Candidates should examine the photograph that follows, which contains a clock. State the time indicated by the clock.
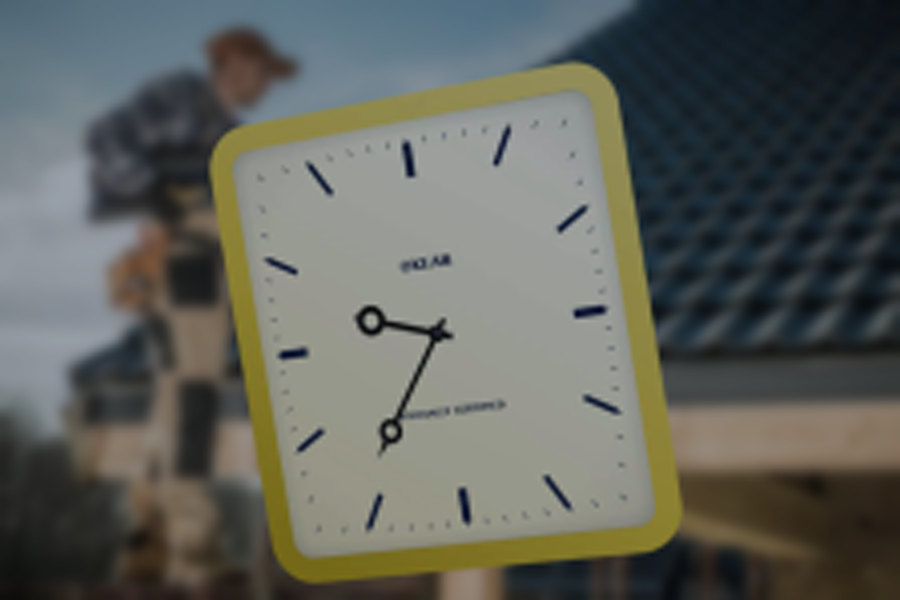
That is 9:36
